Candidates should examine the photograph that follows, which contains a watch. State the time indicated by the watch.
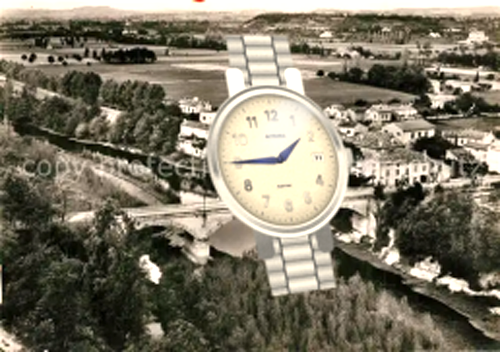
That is 1:45
